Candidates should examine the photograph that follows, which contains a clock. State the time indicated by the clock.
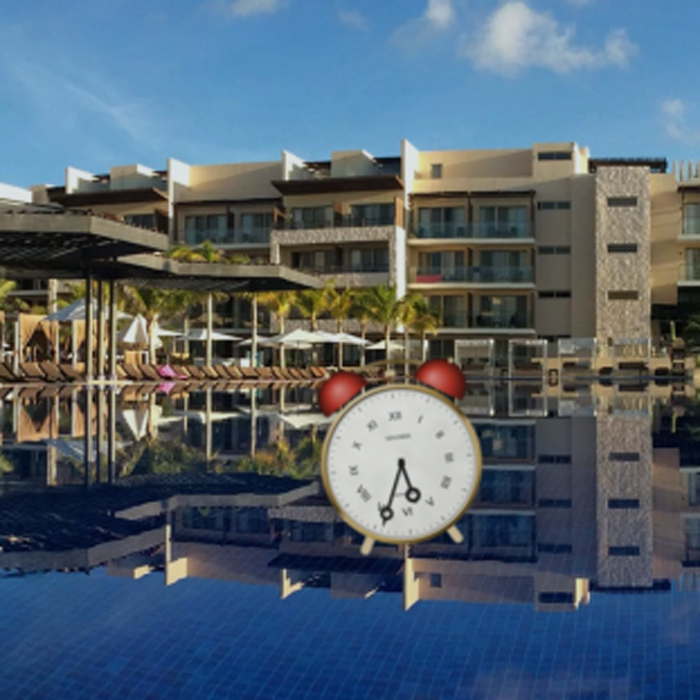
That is 5:34
